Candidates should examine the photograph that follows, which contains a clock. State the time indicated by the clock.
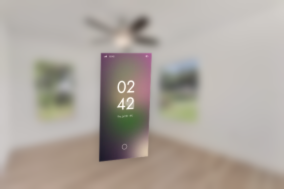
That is 2:42
